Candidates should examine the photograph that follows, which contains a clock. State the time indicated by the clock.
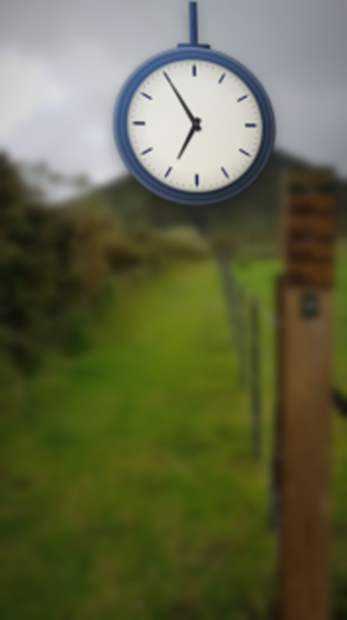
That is 6:55
